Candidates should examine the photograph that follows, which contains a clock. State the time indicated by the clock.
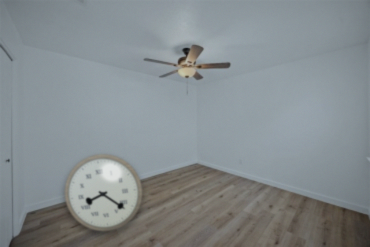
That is 8:22
